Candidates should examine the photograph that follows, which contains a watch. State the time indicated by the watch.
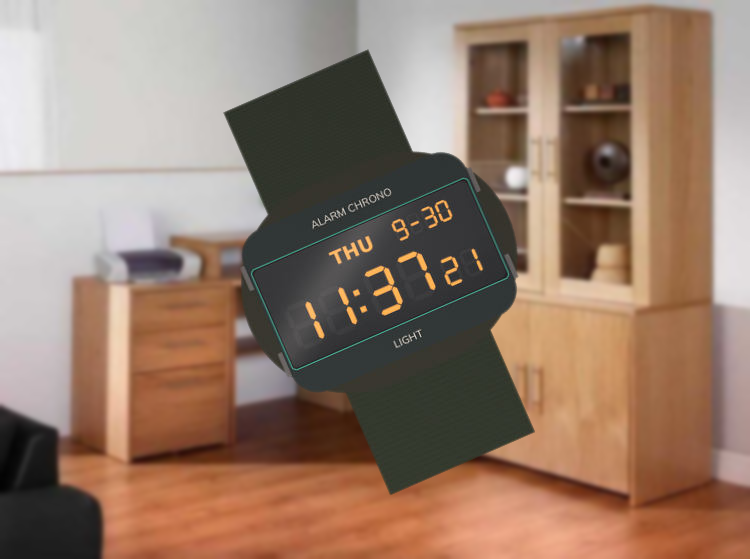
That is 11:37:21
